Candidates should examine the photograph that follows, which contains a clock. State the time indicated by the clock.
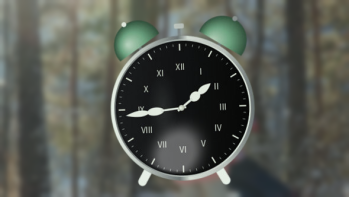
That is 1:44
